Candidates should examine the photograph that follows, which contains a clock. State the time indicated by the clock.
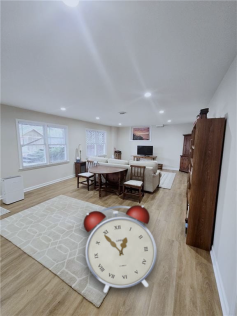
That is 12:54
